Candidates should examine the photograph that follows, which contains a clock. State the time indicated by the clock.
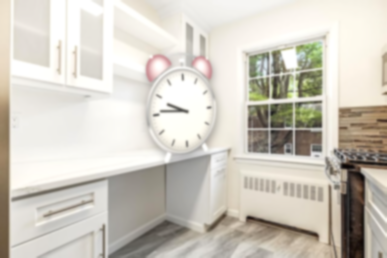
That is 9:46
